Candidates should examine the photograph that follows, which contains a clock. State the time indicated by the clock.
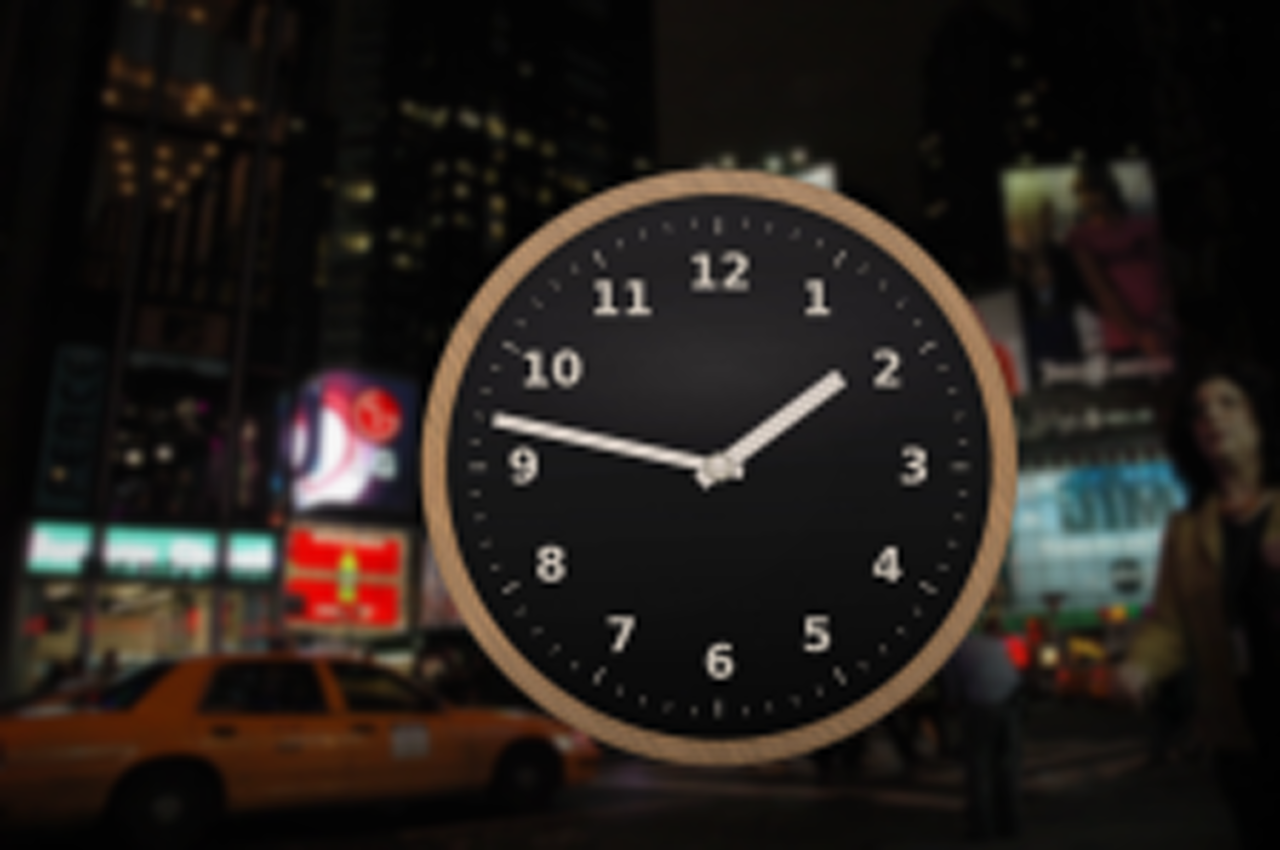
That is 1:47
